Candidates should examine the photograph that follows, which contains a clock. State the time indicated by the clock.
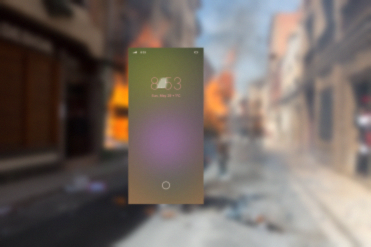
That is 8:53
